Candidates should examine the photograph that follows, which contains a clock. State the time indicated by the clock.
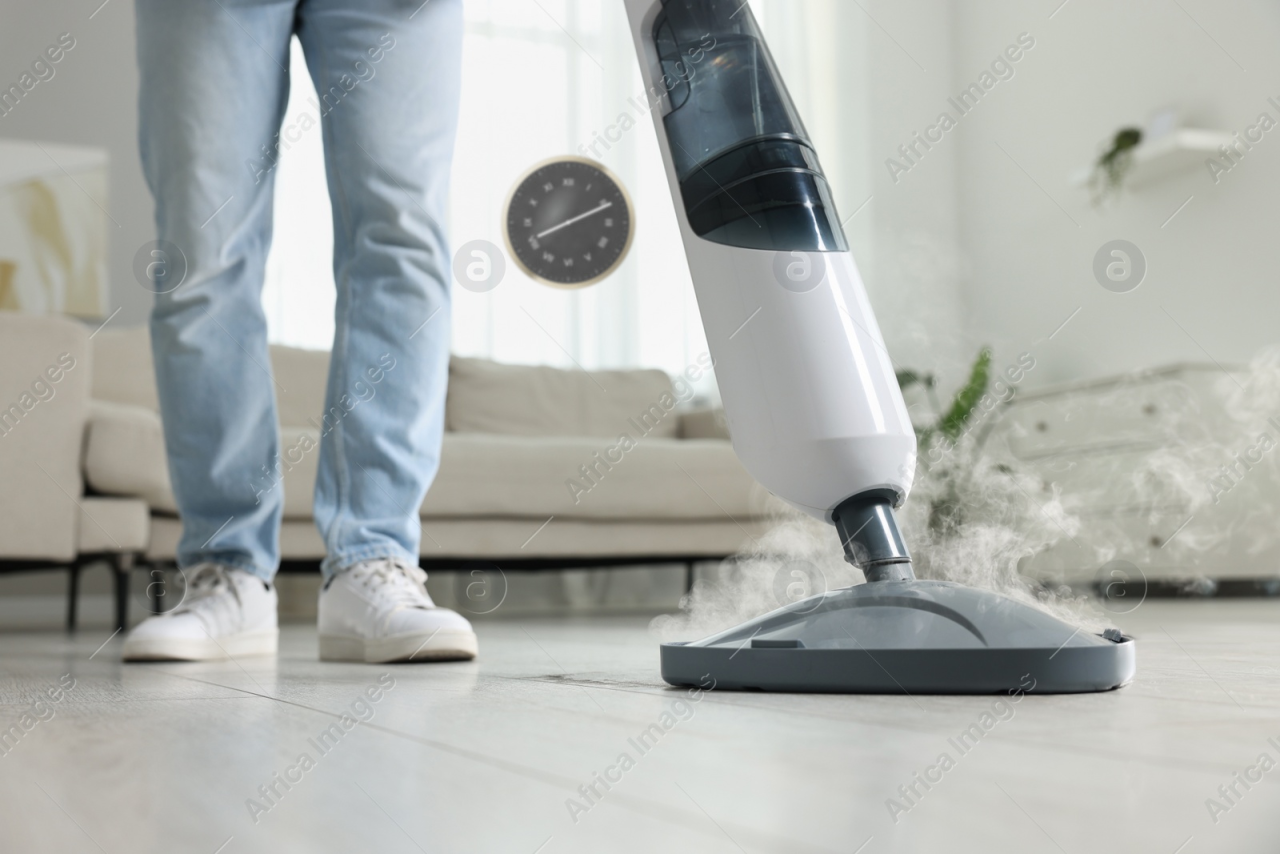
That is 8:11
